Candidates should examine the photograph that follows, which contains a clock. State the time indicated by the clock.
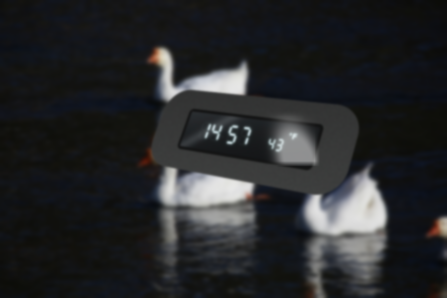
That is 14:57
